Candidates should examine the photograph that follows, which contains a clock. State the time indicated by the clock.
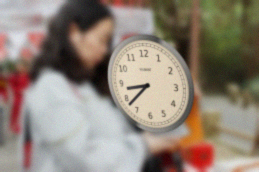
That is 8:38
